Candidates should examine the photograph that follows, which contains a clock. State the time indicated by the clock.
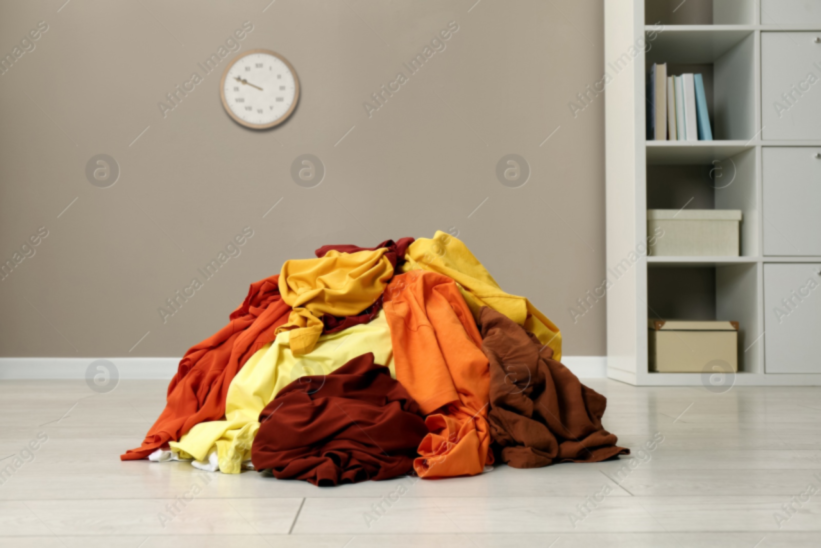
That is 9:49
